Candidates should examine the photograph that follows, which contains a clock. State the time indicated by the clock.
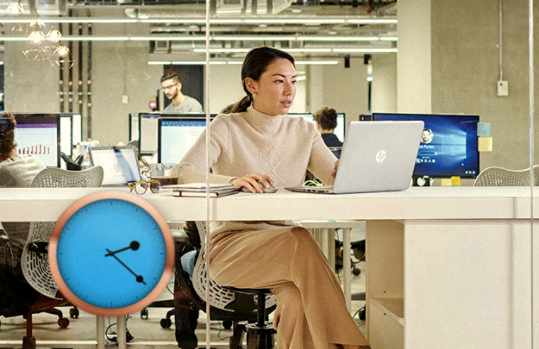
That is 2:22
